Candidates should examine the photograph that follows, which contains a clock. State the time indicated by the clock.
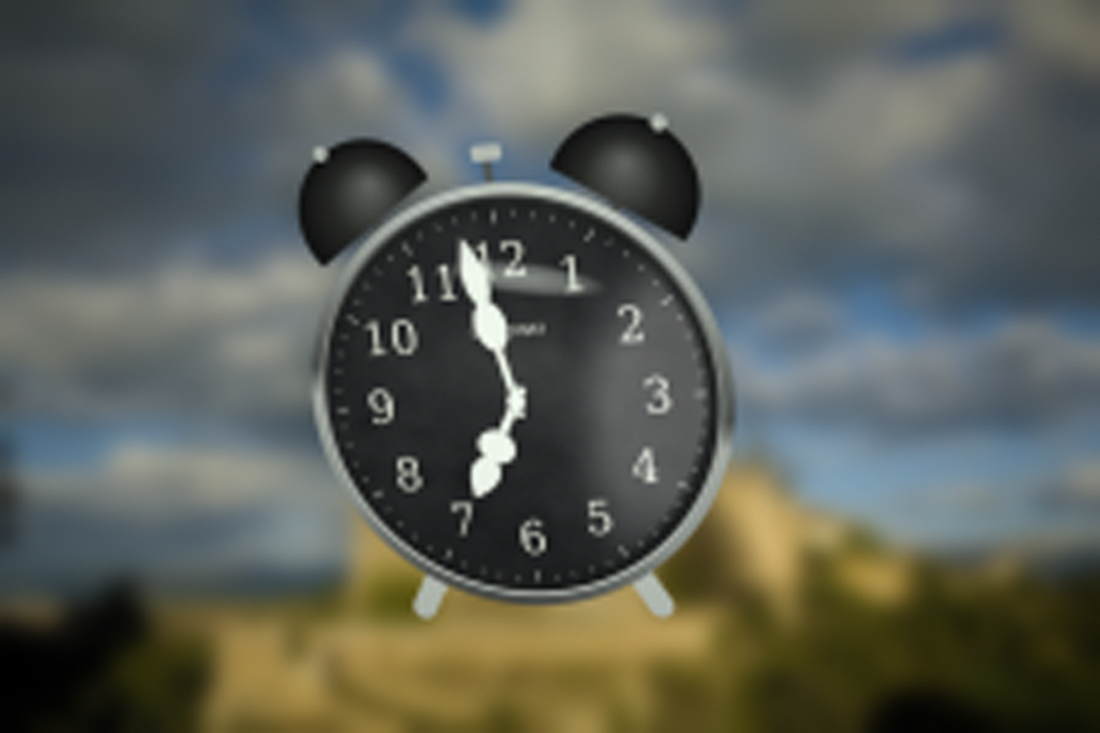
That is 6:58
